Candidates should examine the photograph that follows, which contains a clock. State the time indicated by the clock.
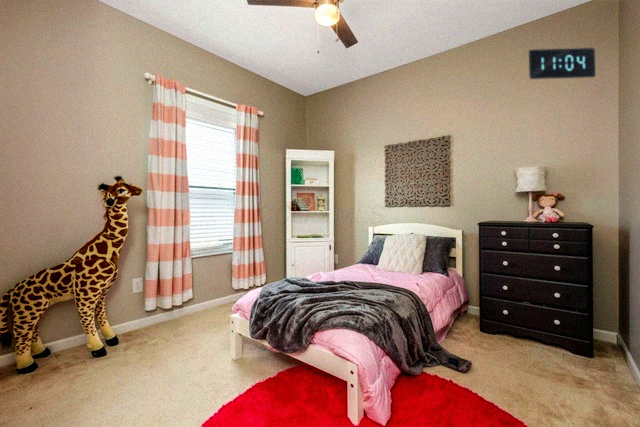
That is 11:04
